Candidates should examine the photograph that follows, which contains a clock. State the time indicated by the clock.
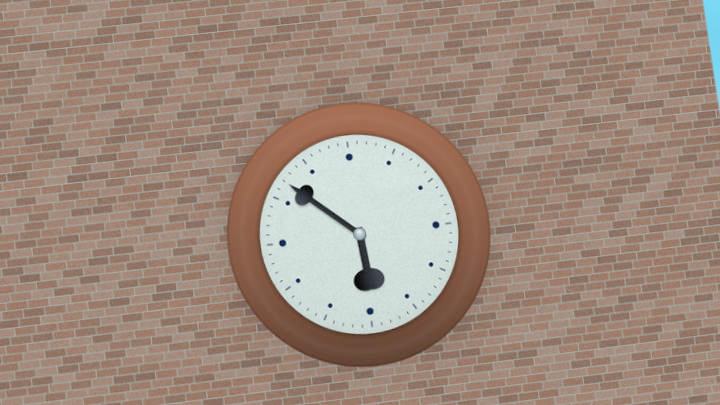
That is 5:52
